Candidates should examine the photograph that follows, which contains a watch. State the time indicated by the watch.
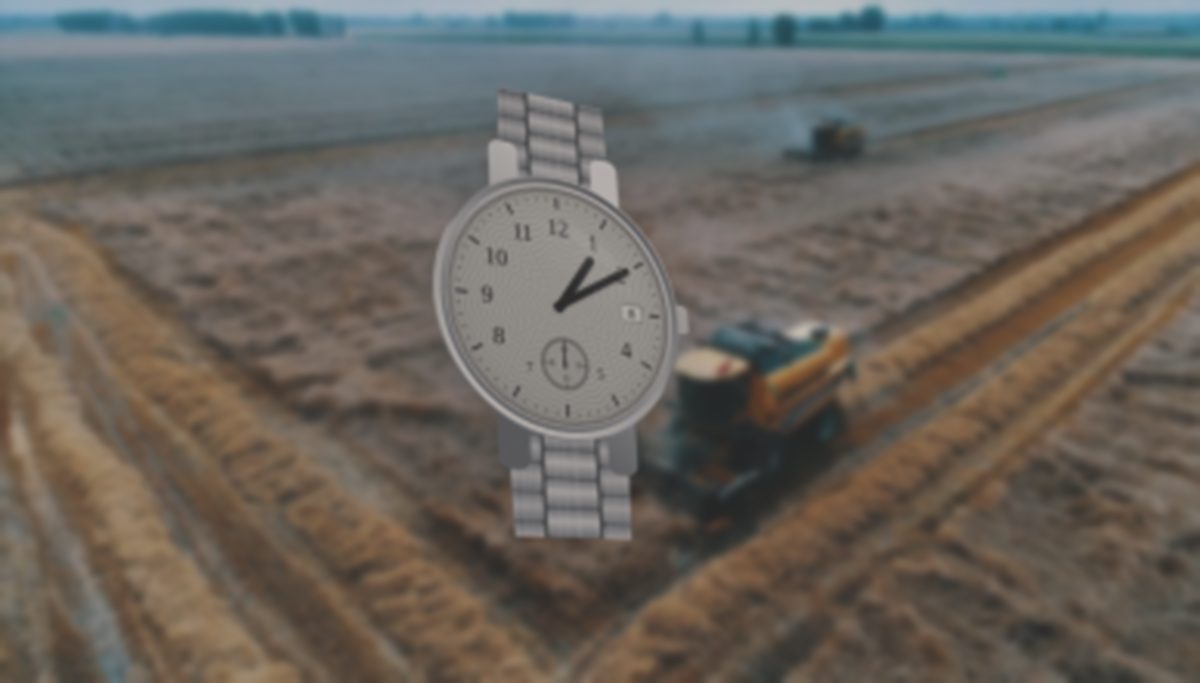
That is 1:10
